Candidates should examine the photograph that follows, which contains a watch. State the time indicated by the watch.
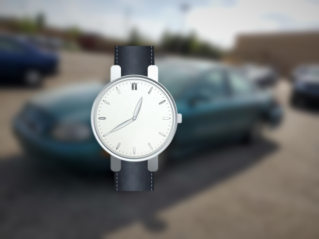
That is 12:40
